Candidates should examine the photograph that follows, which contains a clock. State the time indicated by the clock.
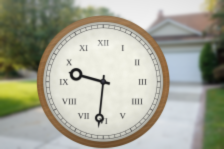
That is 9:31
